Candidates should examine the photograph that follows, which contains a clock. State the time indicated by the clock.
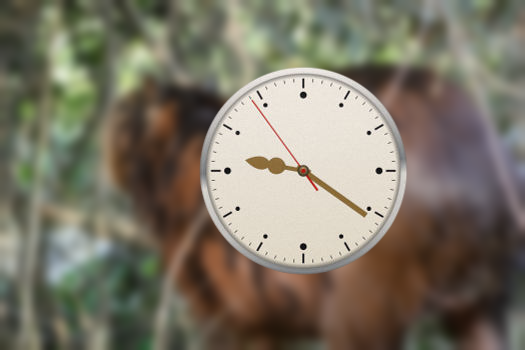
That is 9:20:54
